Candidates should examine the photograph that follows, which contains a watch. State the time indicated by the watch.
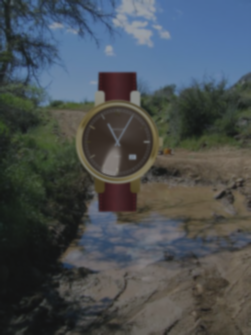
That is 11:05
